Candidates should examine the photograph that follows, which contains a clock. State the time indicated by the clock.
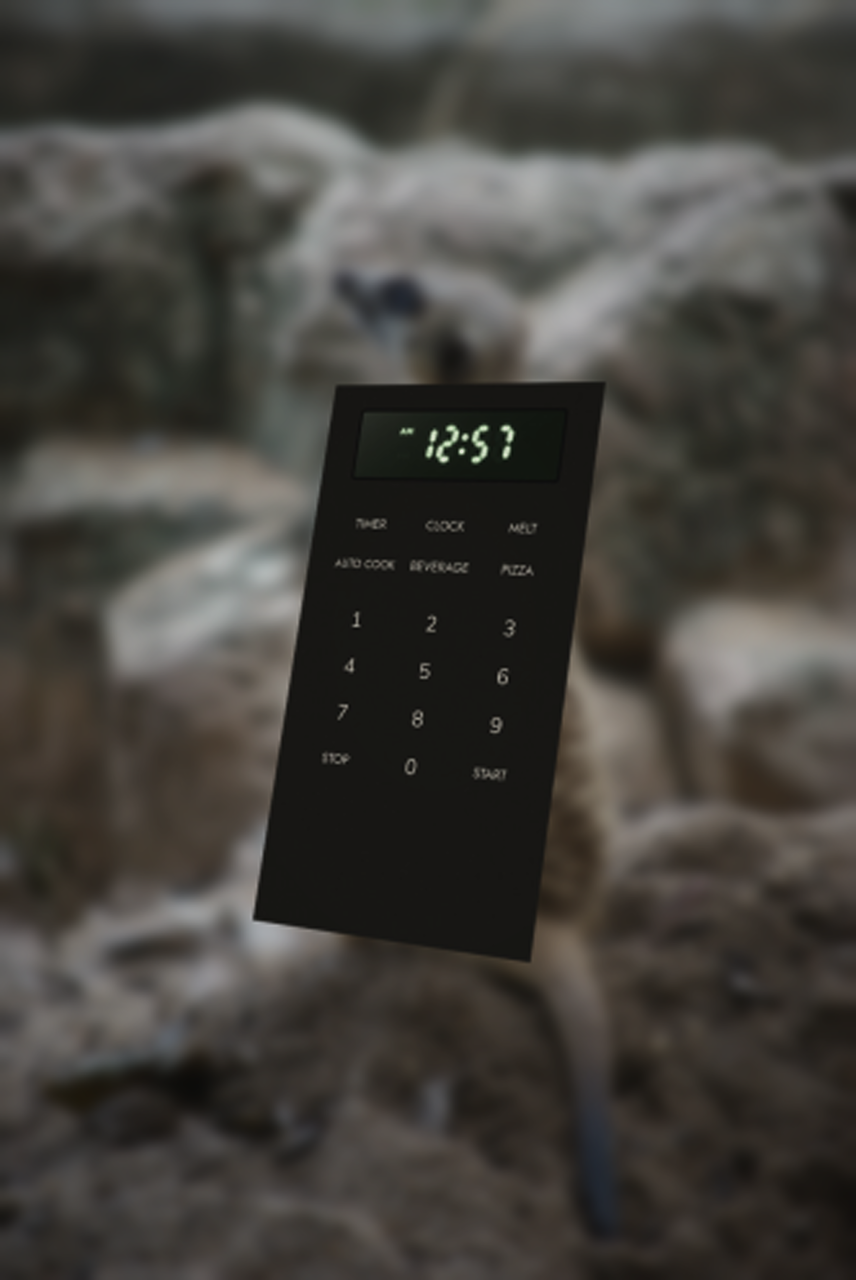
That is 12:57
